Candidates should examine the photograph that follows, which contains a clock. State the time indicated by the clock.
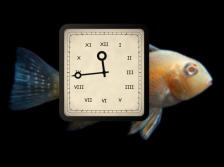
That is 11:44
